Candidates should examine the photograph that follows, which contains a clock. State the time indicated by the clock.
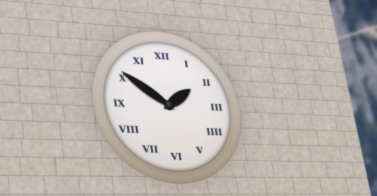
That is 1:51
